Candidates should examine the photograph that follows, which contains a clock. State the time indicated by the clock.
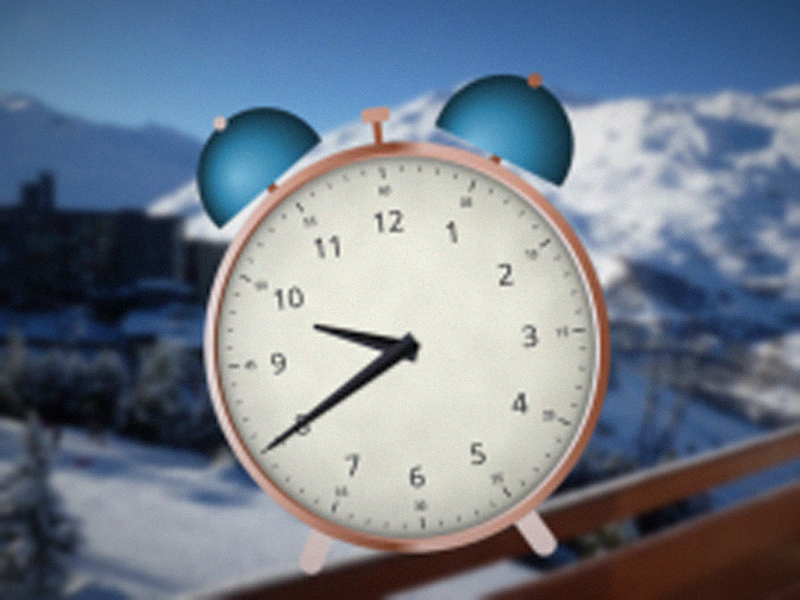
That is 9:40
